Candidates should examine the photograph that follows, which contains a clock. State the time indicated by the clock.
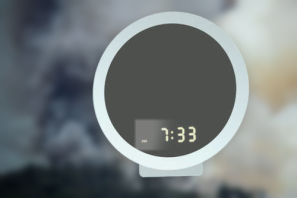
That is 7:33
